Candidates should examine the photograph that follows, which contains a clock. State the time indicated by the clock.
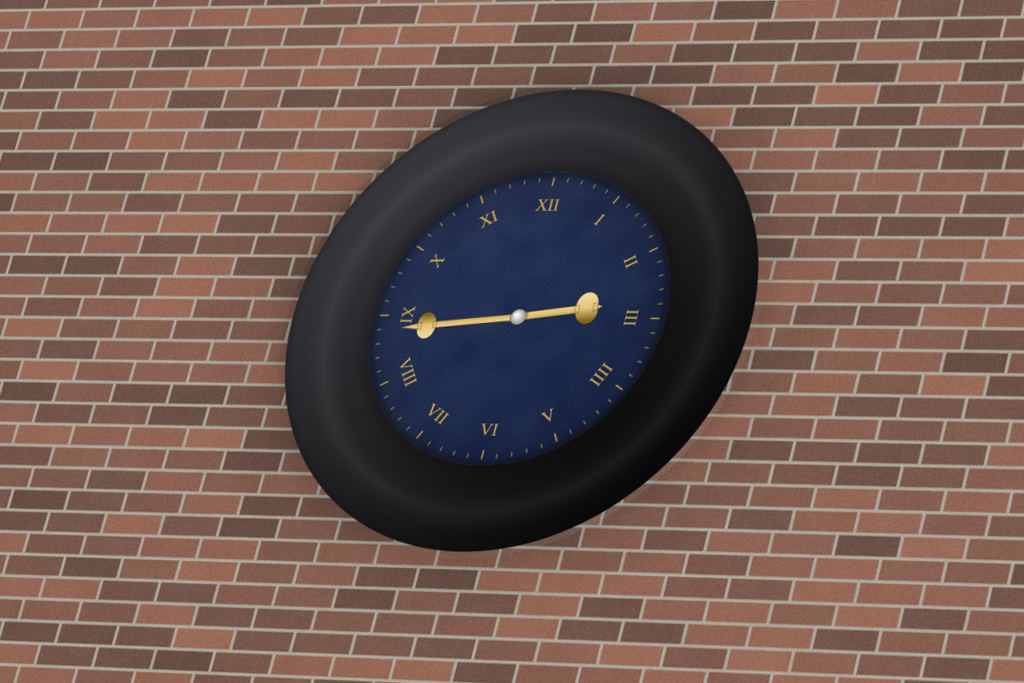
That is 2:44
